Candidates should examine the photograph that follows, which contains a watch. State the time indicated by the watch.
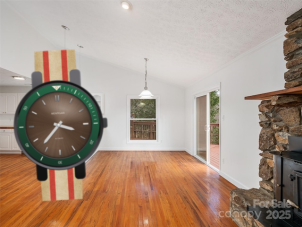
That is 3:37
